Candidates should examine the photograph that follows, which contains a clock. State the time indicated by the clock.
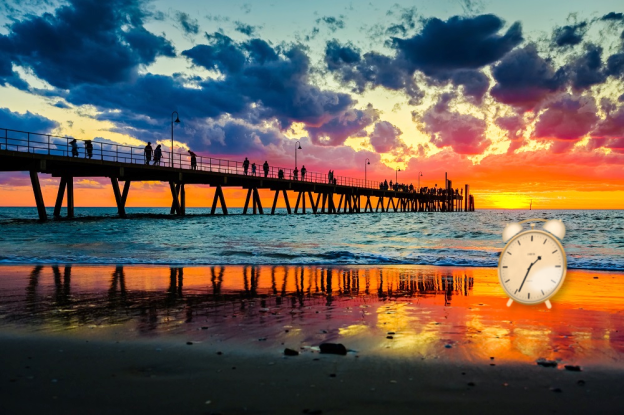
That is 1:34
